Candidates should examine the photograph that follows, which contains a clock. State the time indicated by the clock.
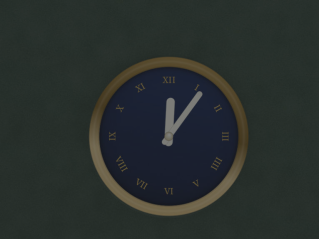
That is 12:06
